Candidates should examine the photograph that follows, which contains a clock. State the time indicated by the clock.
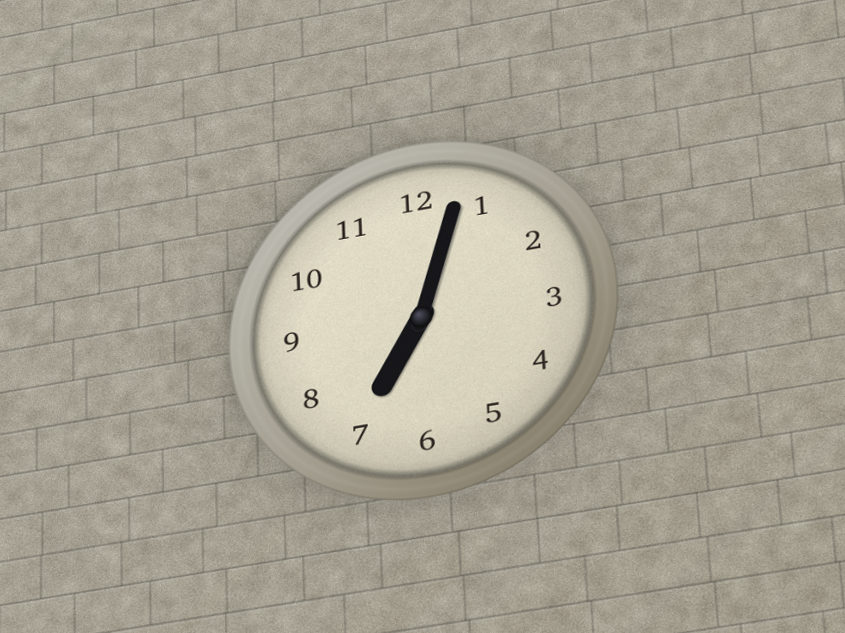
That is 7:03
